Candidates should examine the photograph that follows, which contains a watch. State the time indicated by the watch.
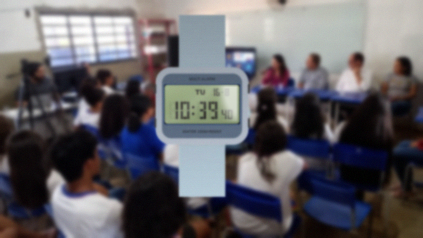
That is 10:39
